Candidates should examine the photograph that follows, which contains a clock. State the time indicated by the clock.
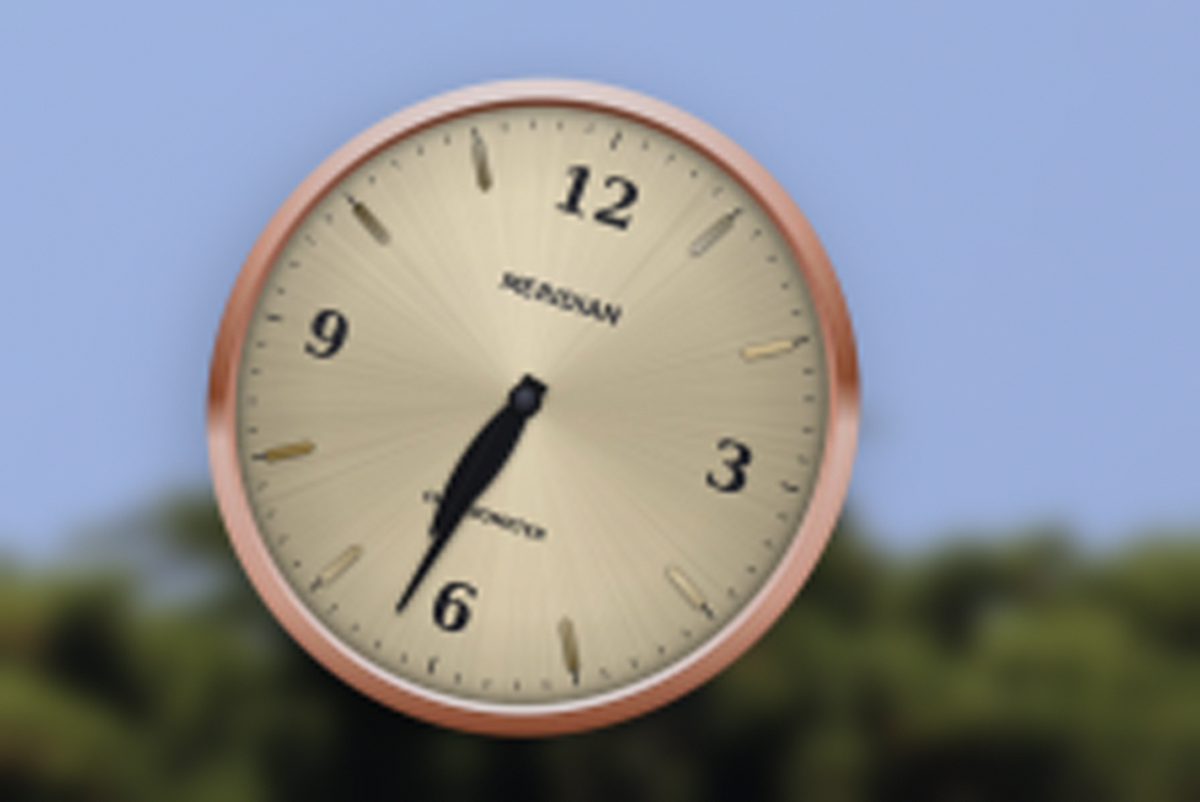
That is 6:32
